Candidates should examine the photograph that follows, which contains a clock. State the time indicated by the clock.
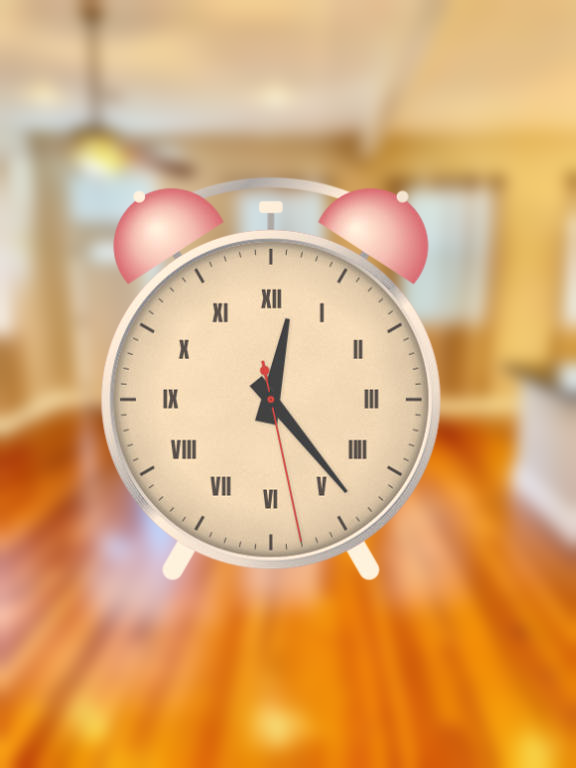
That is 12:23:28
